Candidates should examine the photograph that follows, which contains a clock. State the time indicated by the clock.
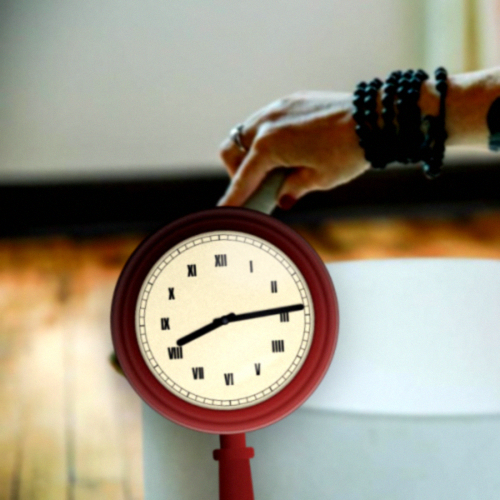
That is 8:14
